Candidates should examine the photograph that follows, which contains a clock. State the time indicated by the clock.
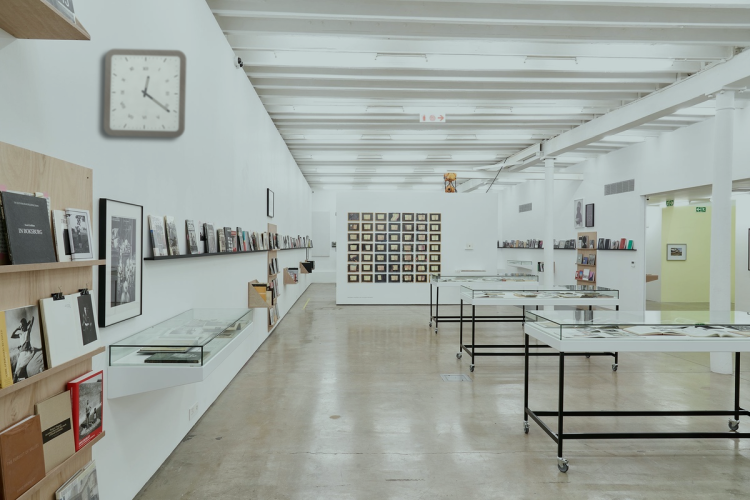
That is 12:21
